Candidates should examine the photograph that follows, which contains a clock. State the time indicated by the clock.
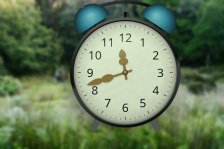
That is 11:42
